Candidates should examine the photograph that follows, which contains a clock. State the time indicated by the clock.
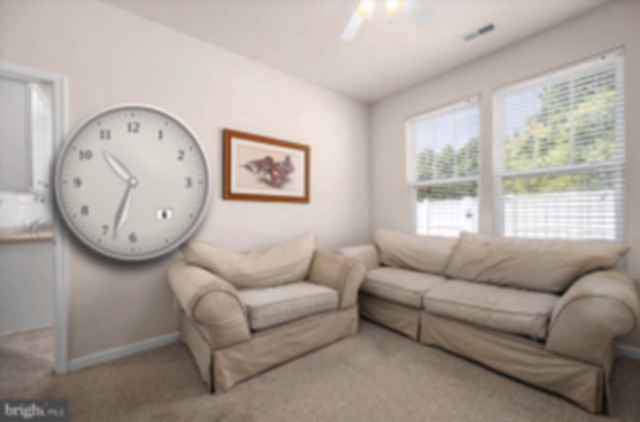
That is 10:33
